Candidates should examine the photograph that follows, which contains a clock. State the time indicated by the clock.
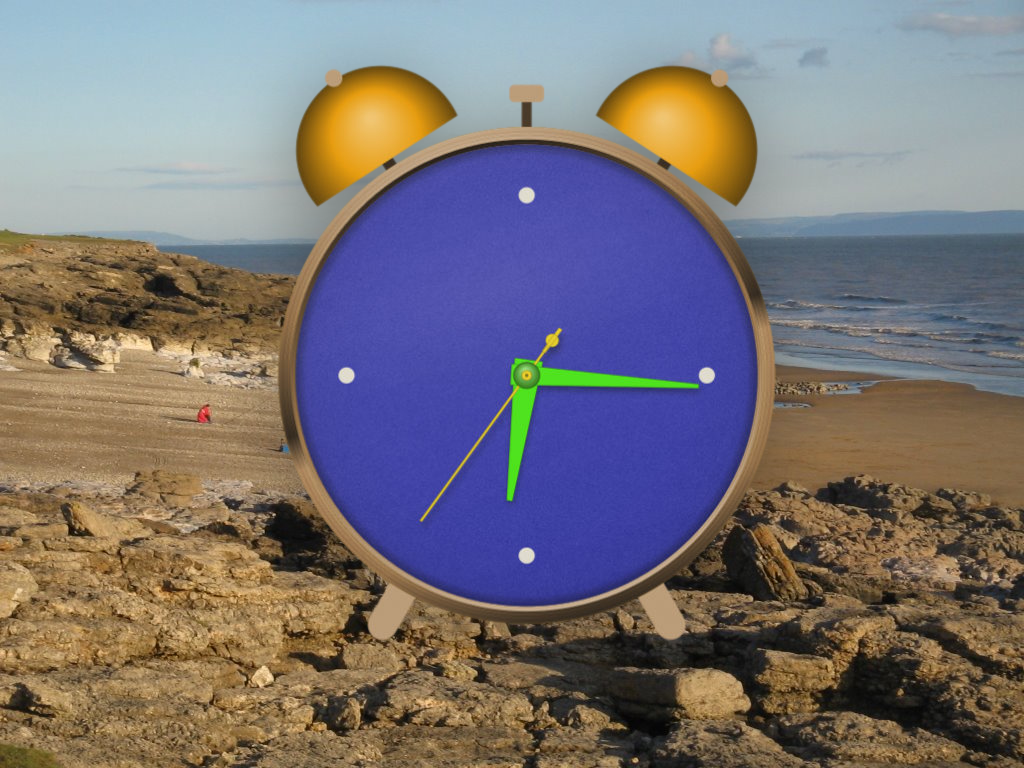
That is 6:15:36
